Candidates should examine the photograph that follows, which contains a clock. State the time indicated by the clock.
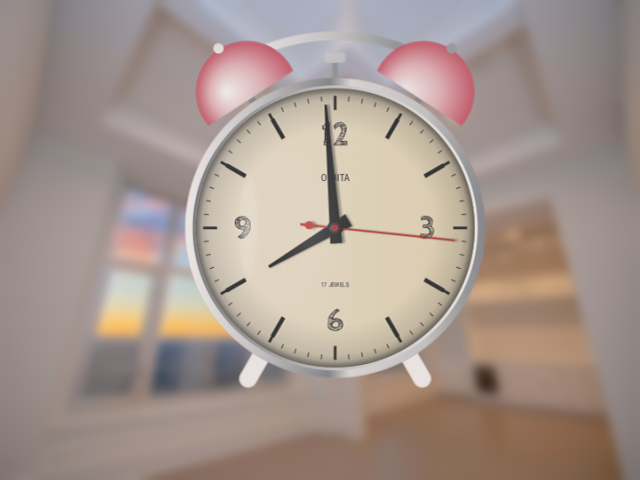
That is 7:59:16
